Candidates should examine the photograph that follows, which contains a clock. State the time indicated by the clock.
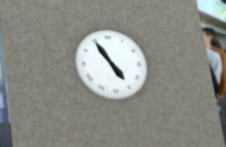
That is 4:55
